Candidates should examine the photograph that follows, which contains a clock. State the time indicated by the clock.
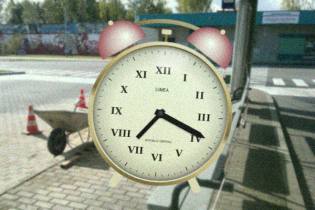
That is 7:19
